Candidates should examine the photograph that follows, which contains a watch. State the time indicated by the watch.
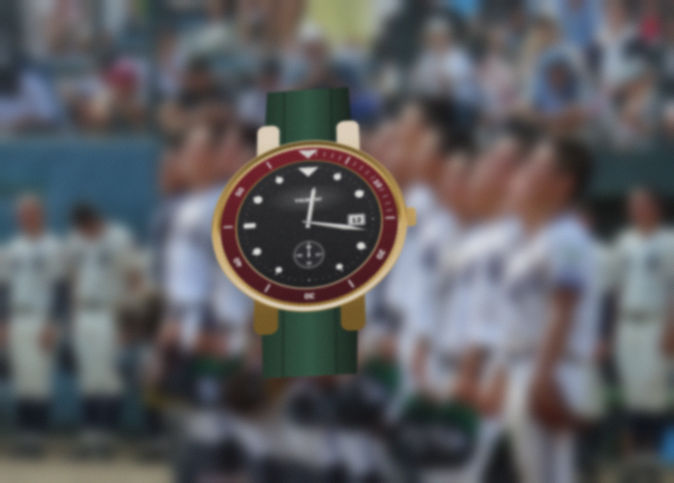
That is 12:17
